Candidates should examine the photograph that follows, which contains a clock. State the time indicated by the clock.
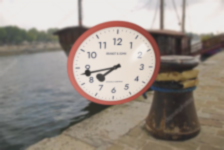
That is 7:43
